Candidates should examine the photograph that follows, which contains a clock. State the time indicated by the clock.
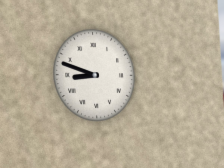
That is 8:48
